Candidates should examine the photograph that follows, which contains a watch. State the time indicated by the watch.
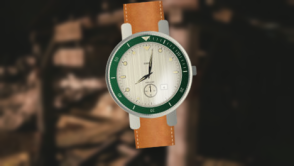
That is 8:02
